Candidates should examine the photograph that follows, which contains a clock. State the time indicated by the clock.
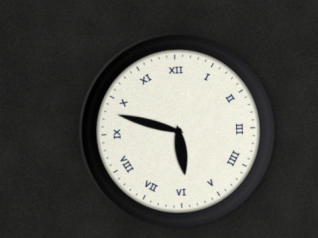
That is 5:48
